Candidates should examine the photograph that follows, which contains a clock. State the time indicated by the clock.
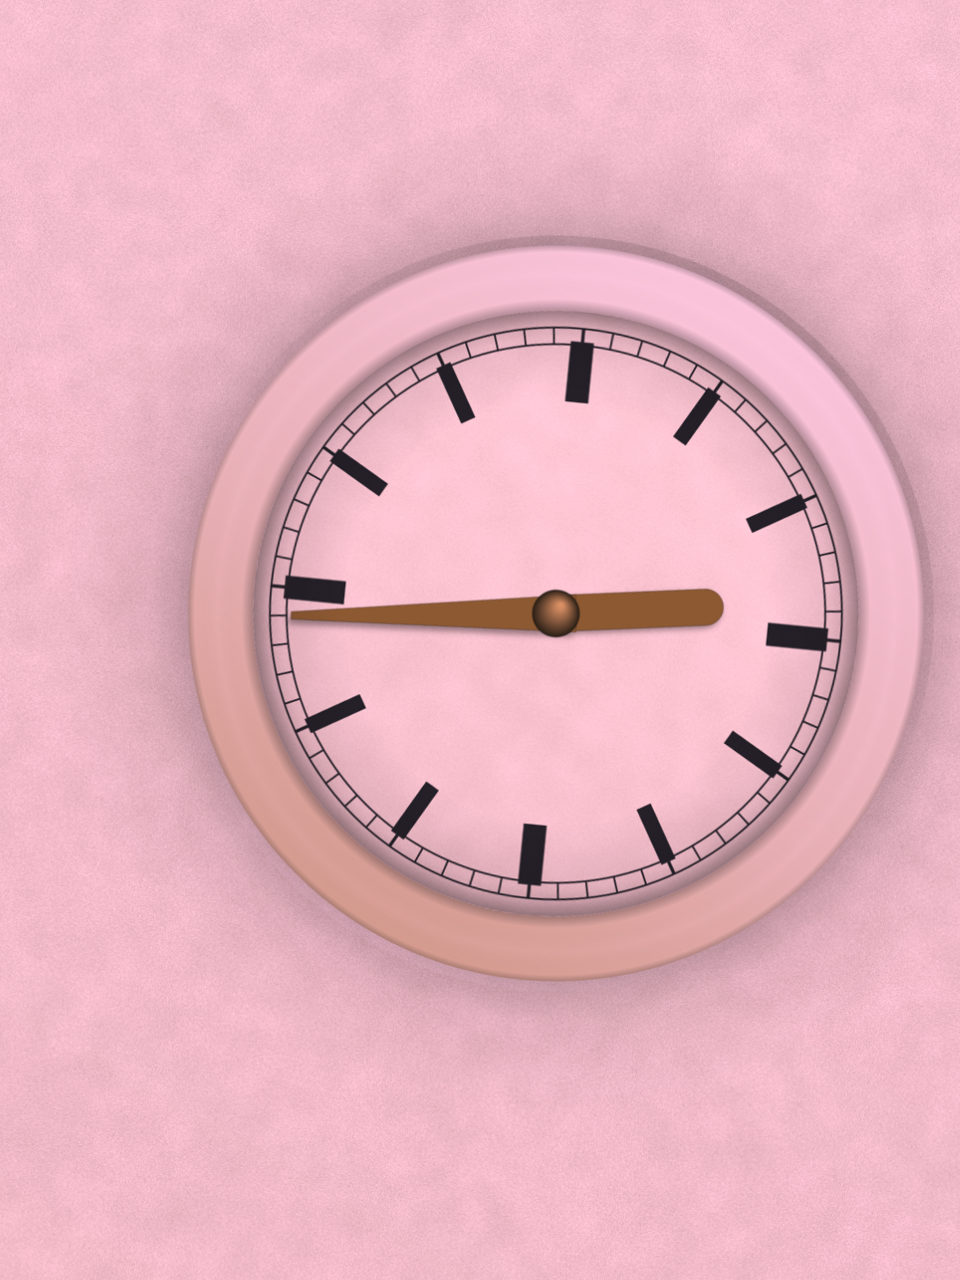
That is 2:44
